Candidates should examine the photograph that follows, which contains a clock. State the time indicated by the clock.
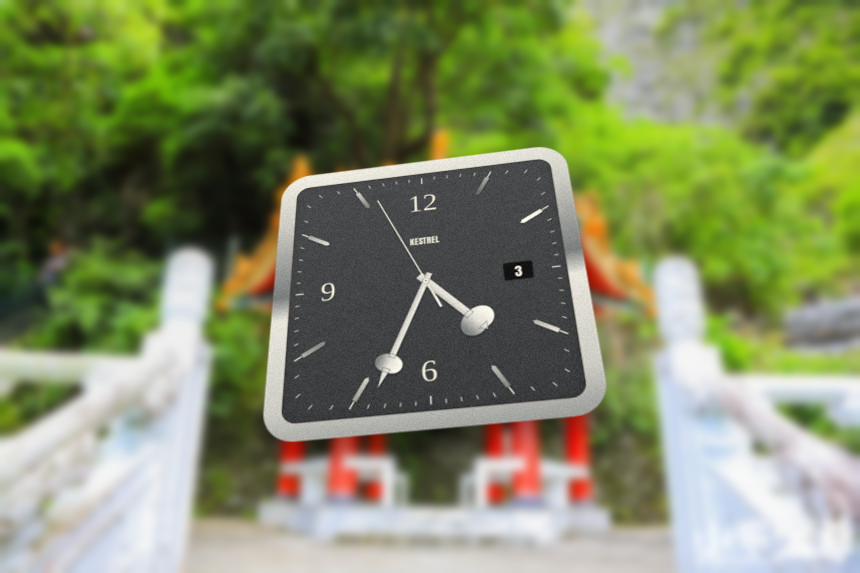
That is 4:33:56
